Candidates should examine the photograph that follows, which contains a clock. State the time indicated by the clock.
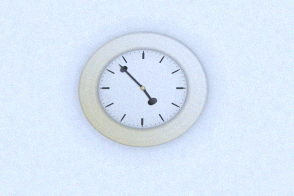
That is 4:53
